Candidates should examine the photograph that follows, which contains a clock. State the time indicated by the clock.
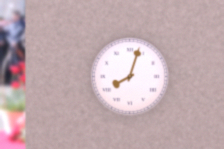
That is 8:03
